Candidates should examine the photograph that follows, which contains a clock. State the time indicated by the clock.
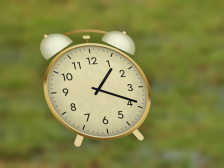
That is 1:19
